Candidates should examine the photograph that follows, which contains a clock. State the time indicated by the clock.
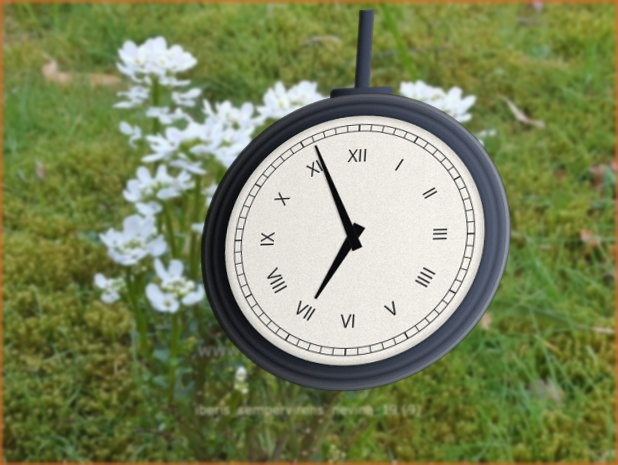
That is 6:56
